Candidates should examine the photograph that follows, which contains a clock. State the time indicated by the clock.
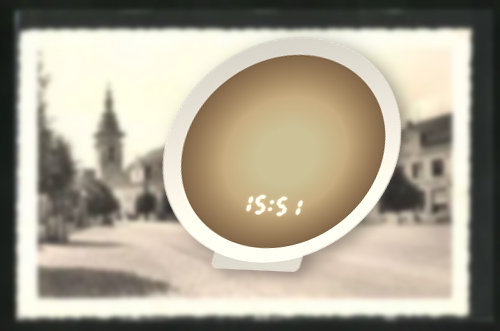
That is 15:51
